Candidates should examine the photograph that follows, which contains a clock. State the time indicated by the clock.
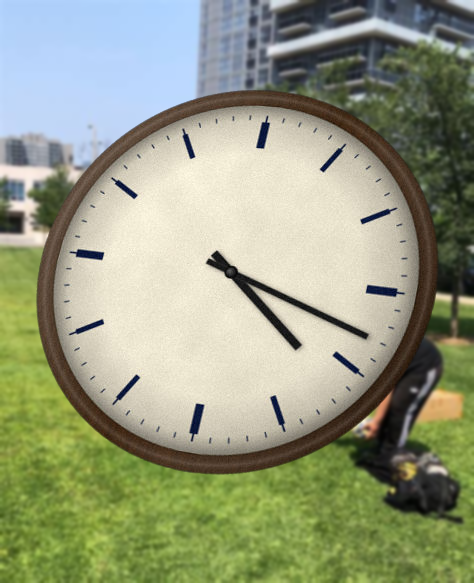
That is 4:18
